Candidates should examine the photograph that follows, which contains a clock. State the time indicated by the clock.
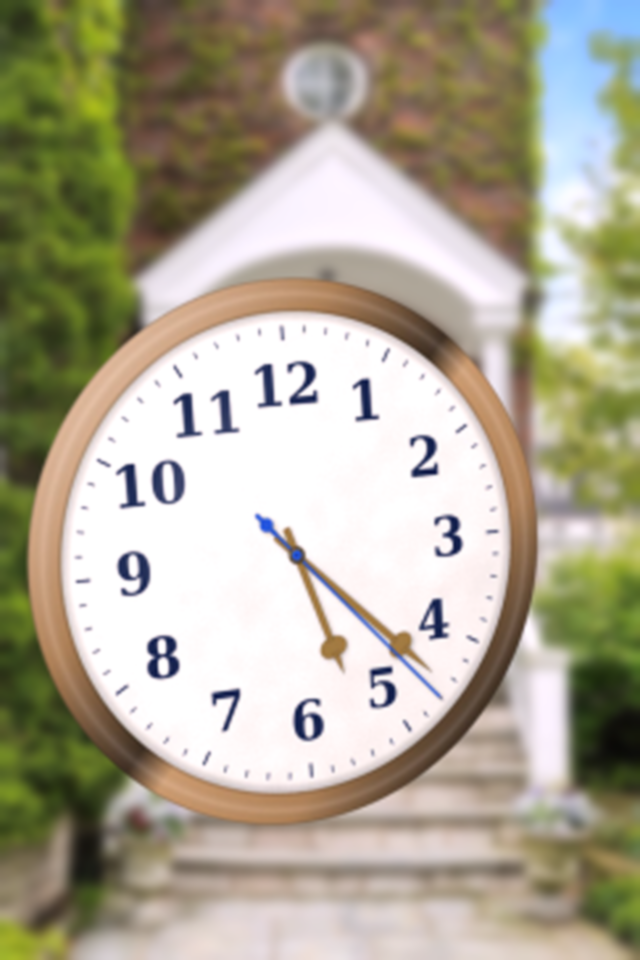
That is 5:22:23
